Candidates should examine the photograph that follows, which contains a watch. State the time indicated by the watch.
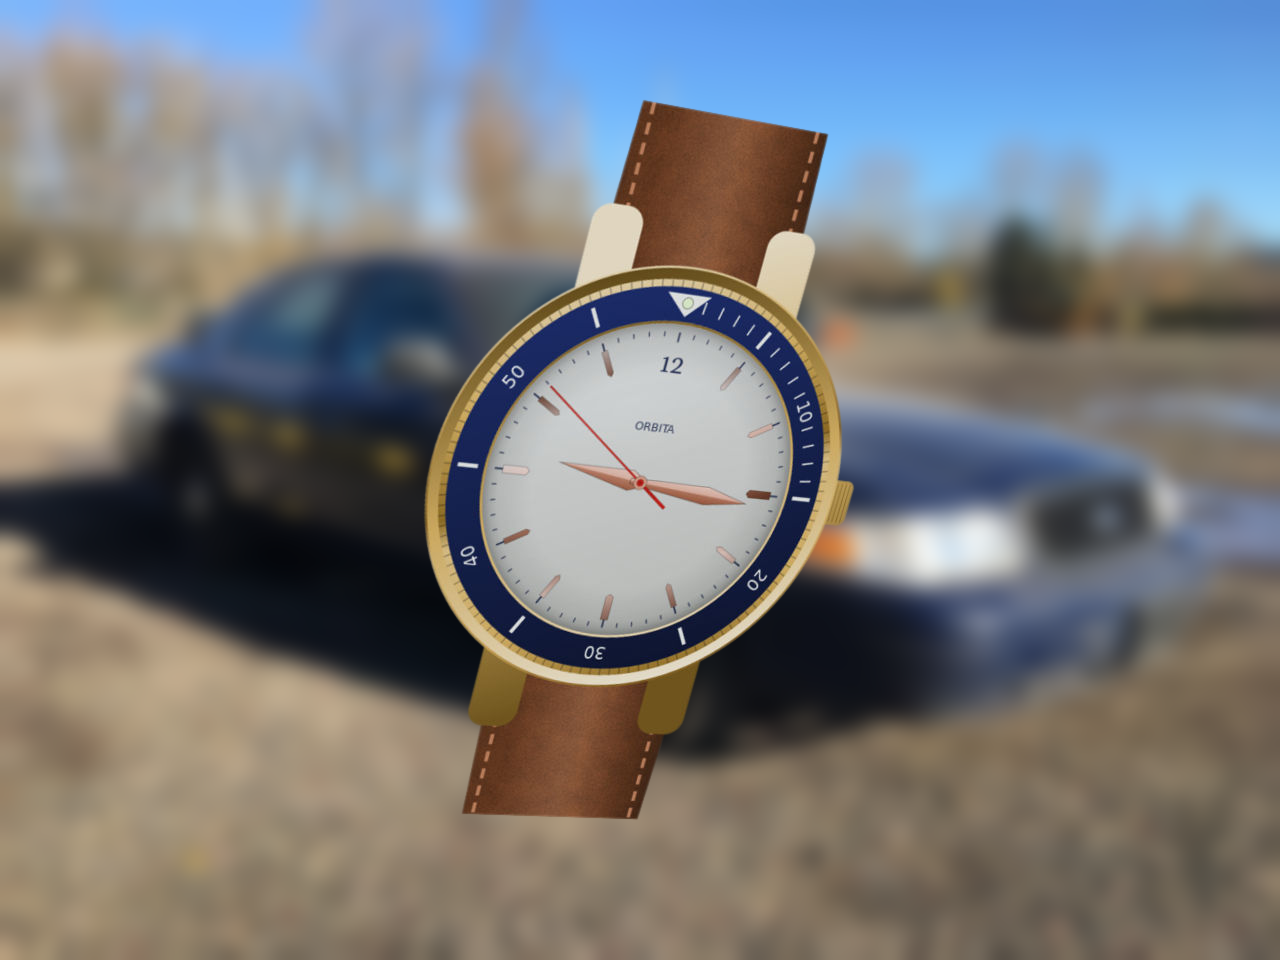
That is 9:15:51
